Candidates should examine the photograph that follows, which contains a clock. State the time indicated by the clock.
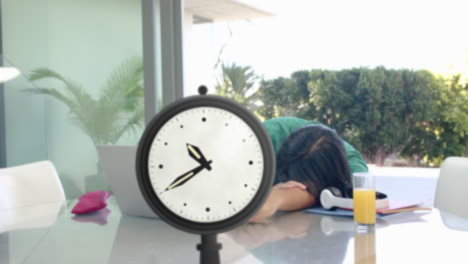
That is 10:40
